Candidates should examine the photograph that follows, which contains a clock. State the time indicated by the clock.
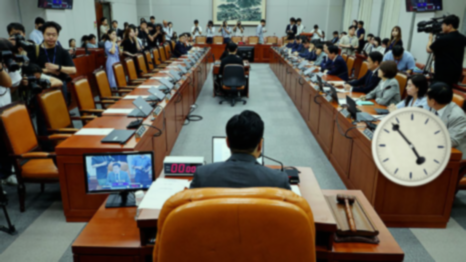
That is 4:53
